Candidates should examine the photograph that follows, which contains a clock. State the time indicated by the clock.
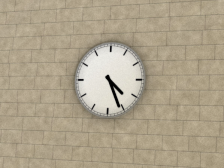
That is 4:26
